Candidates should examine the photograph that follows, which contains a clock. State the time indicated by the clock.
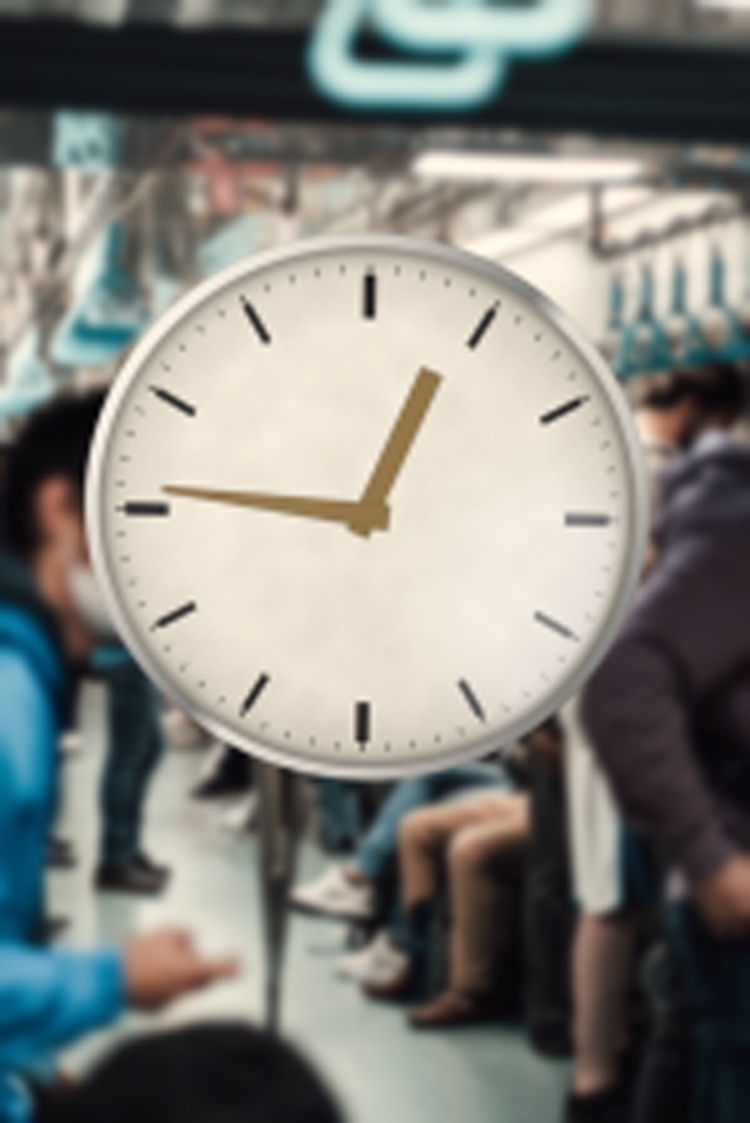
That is 12:46
